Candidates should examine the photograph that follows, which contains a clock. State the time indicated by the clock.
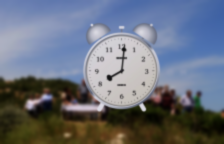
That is 8:01
